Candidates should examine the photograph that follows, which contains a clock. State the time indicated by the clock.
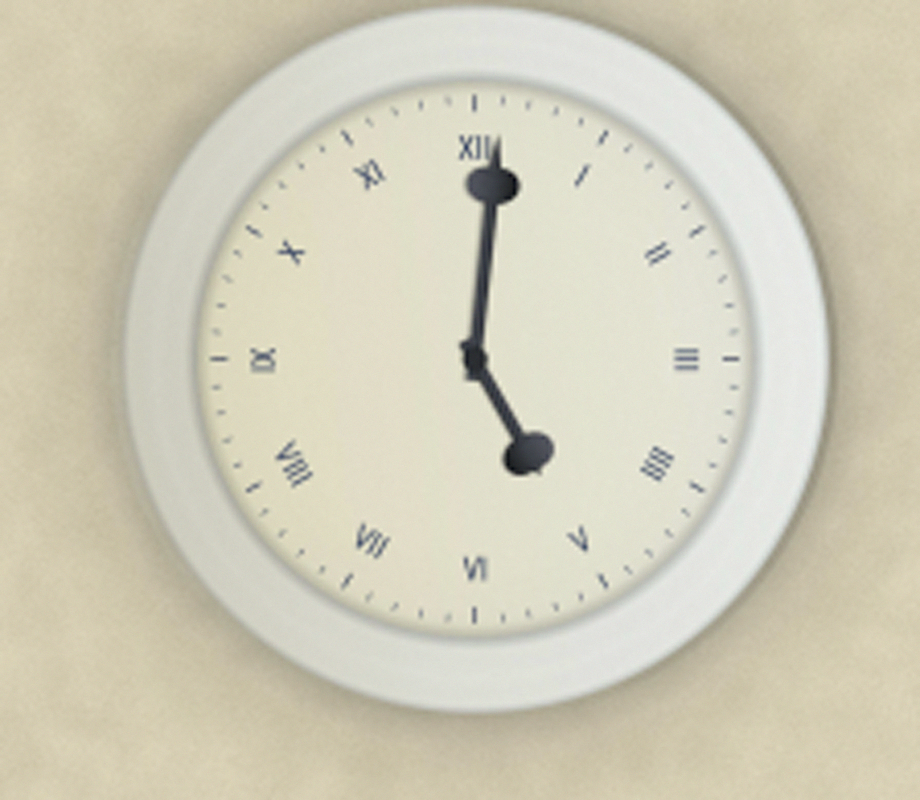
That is 5:01
